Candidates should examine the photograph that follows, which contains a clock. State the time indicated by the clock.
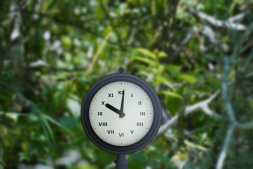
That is 10:01
